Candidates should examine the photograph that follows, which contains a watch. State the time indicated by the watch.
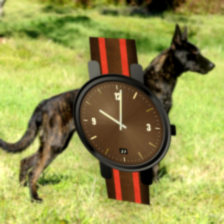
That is 10:01
